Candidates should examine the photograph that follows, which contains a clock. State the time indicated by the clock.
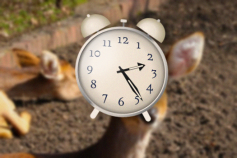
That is 2:24
